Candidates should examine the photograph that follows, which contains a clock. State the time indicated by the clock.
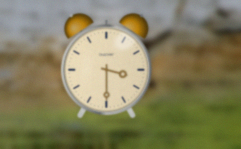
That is 3:30
